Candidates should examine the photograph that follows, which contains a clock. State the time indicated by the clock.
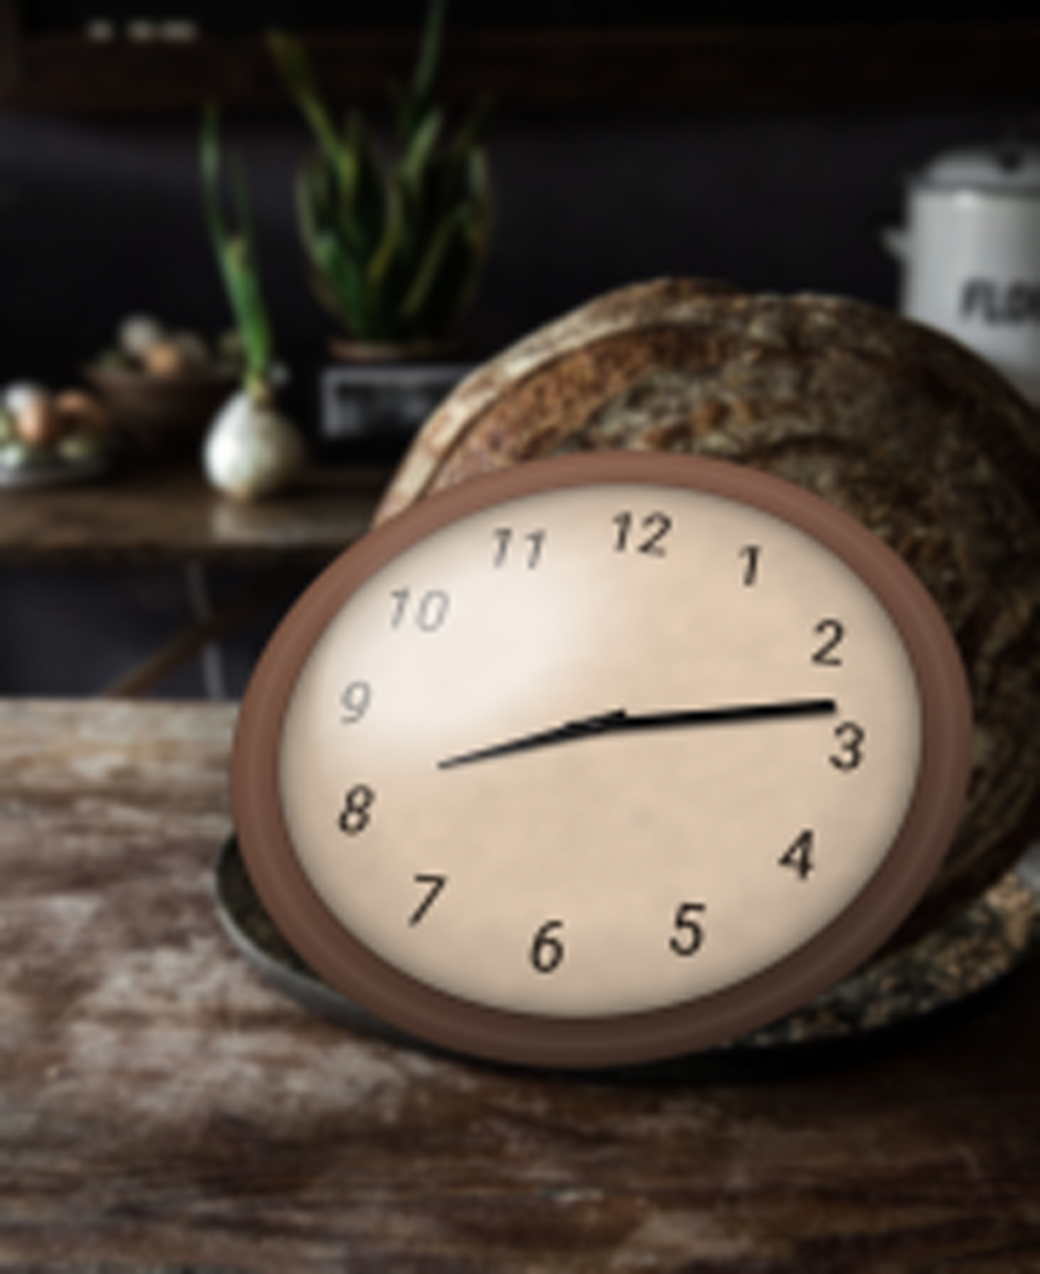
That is 8:13
